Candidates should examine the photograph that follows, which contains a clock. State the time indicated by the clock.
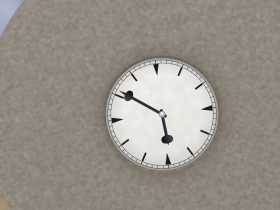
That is 5:51
